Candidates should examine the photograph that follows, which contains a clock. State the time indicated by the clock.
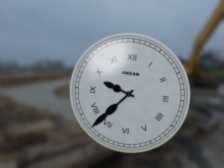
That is 9:37
